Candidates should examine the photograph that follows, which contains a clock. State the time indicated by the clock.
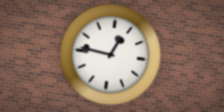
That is 12:46
